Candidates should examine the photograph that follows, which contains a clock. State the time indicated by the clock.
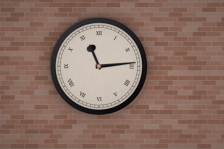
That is 11:14
